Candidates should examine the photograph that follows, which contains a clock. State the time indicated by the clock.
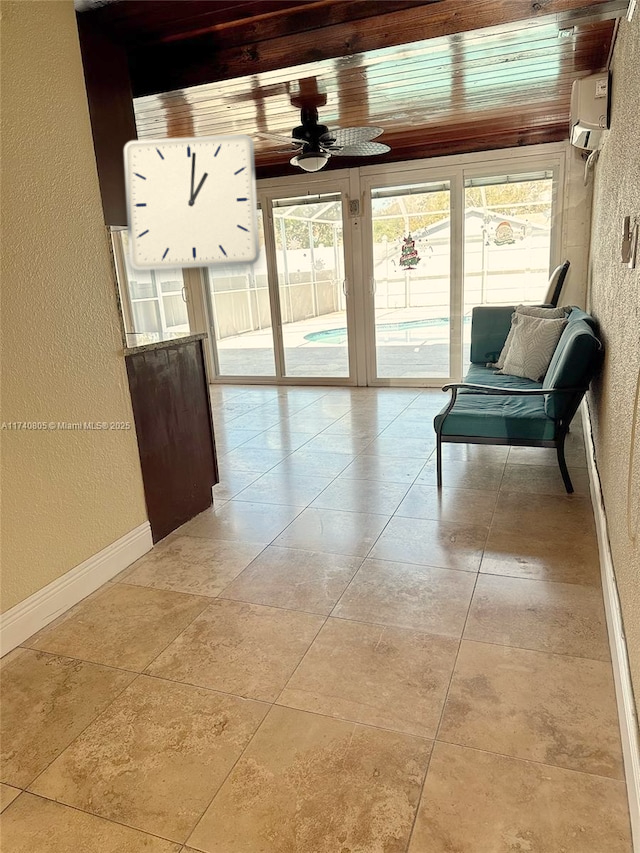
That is 1:01
